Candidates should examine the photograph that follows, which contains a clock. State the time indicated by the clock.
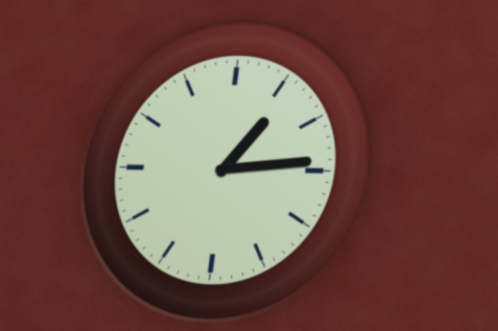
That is 1:14
